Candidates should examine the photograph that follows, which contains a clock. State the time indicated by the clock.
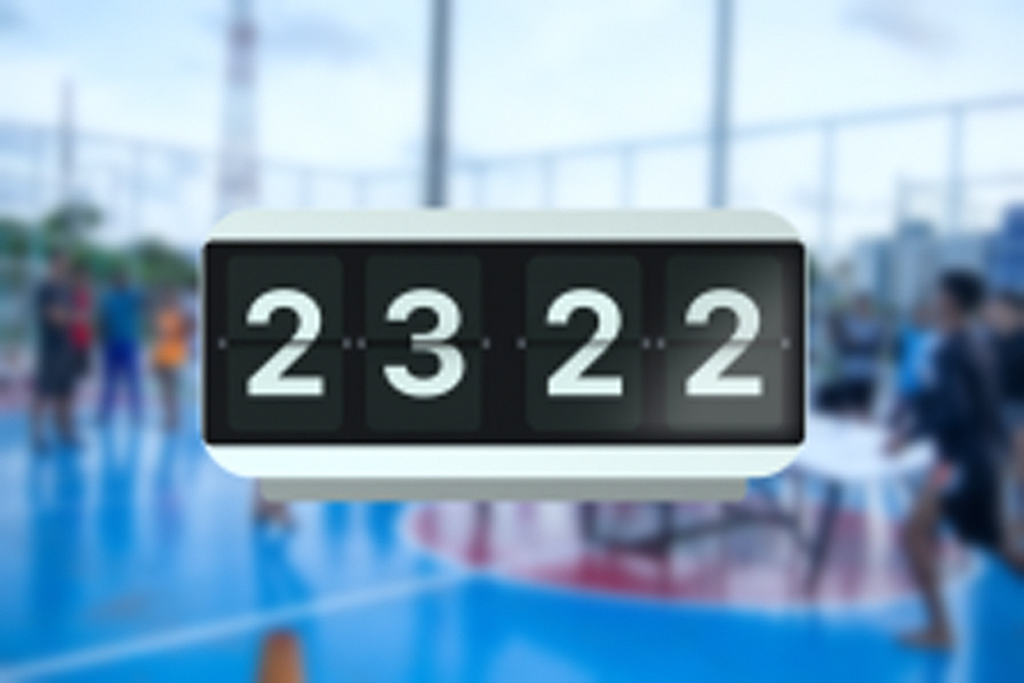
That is 23:22
